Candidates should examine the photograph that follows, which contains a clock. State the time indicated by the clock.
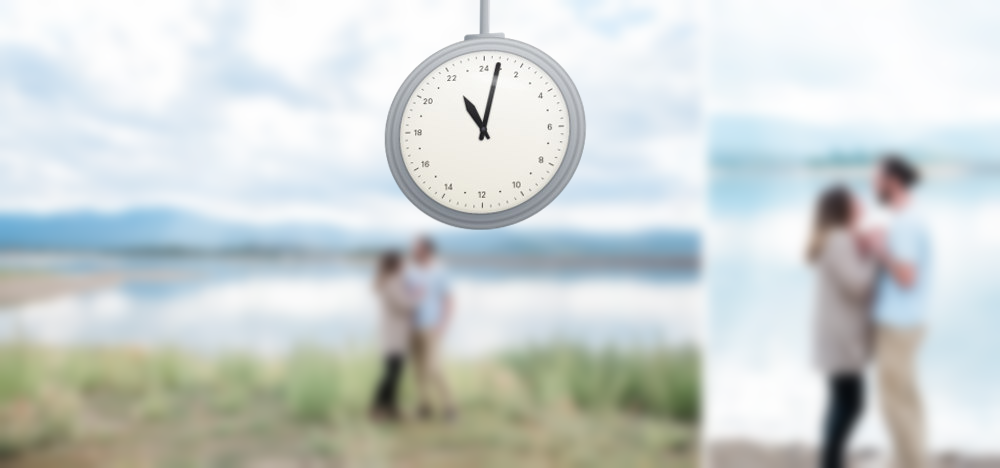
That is 22:02
